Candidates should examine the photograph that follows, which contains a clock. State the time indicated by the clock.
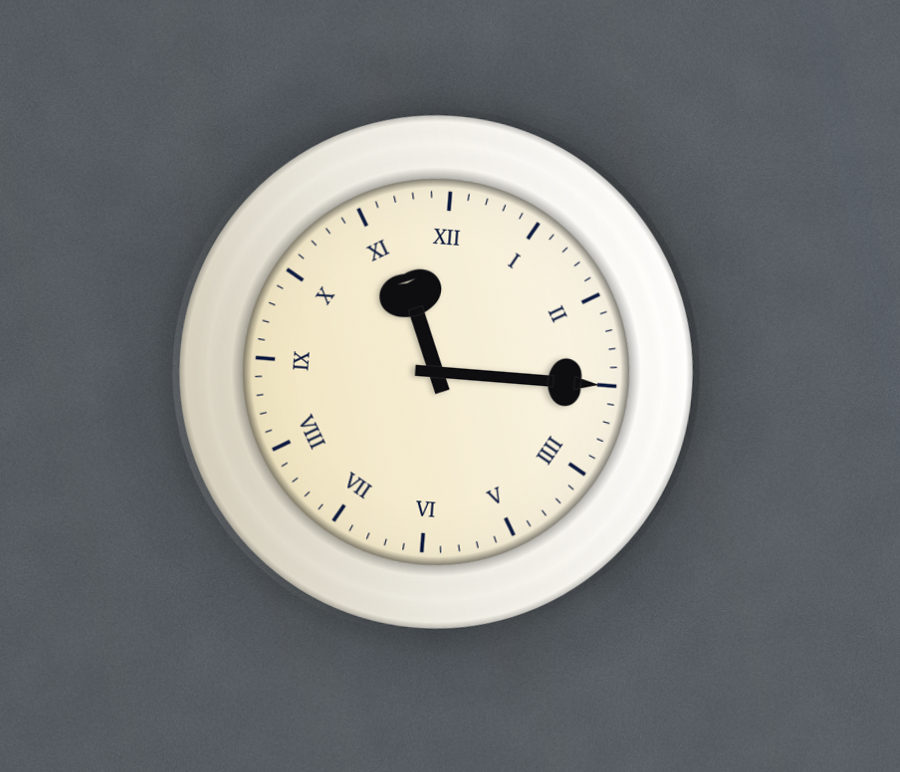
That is 11:15
